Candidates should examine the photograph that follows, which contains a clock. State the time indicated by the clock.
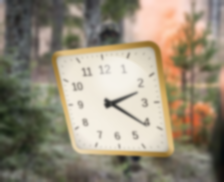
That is 2:21
